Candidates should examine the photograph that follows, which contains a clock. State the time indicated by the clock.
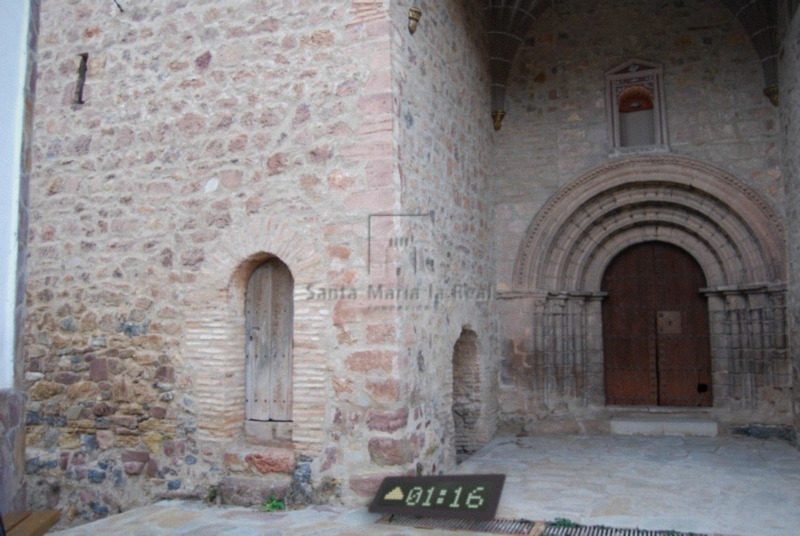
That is 1:16
